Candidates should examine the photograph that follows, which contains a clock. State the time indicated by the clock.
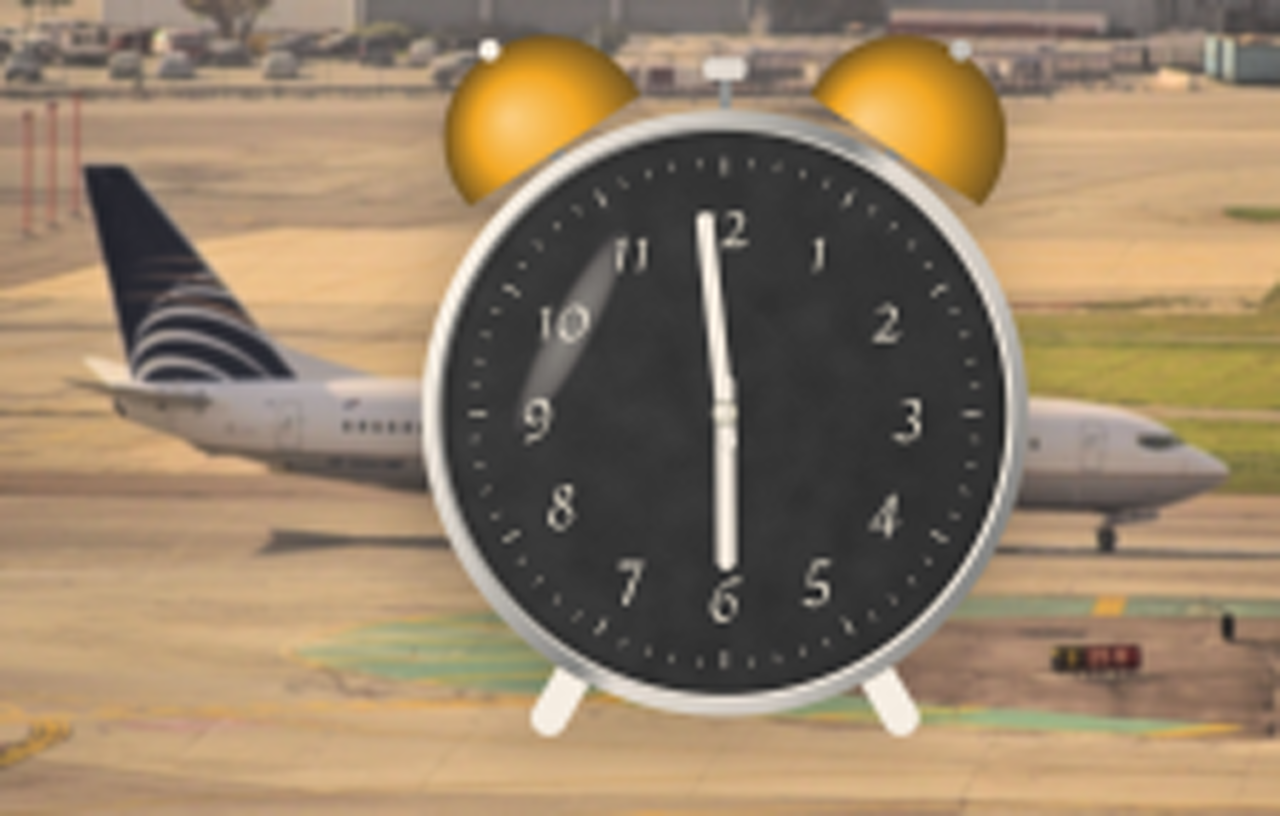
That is 5:59
